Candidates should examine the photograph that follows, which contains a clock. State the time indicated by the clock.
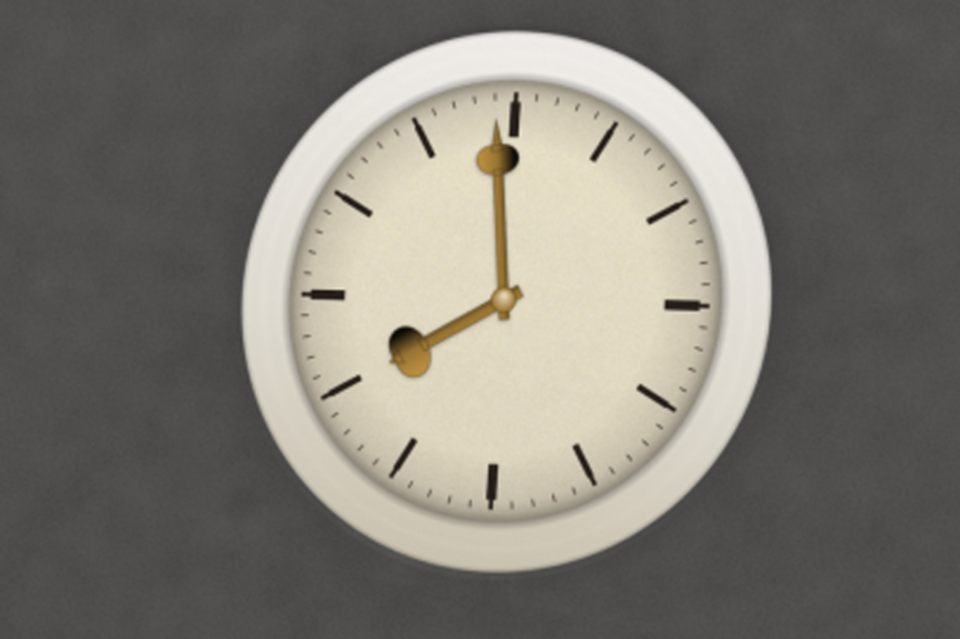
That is 7:59
